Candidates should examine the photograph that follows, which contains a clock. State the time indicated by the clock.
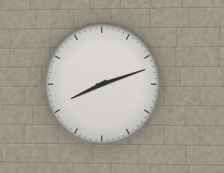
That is 8:12
